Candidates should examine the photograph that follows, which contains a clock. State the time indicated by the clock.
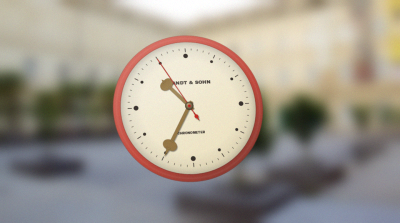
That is 10:34:55
